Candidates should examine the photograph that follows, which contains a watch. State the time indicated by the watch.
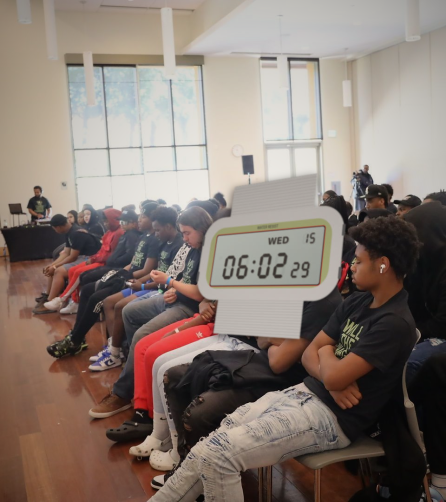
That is 6:02:29
